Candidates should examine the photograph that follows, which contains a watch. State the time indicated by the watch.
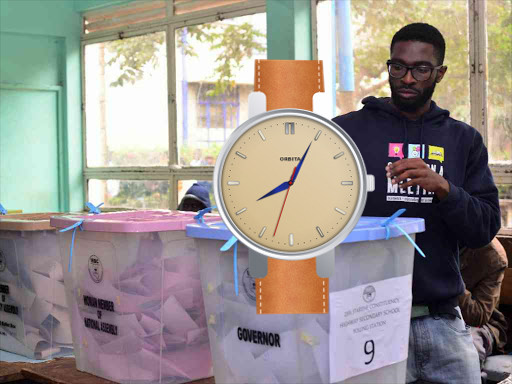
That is 8:04:33
